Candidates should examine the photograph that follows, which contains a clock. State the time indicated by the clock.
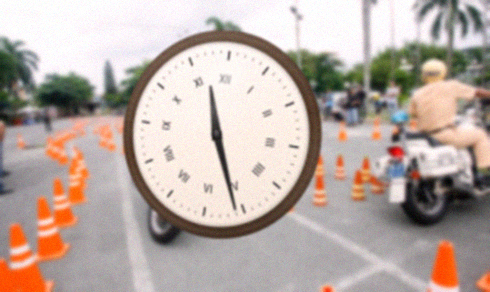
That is 11:26
